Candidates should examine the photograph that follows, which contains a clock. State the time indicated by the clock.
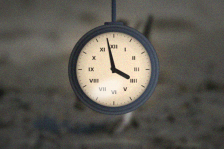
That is 3:58
